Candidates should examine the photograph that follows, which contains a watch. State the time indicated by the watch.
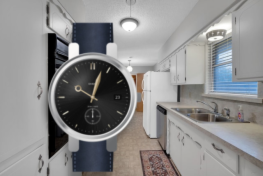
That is 10:03
